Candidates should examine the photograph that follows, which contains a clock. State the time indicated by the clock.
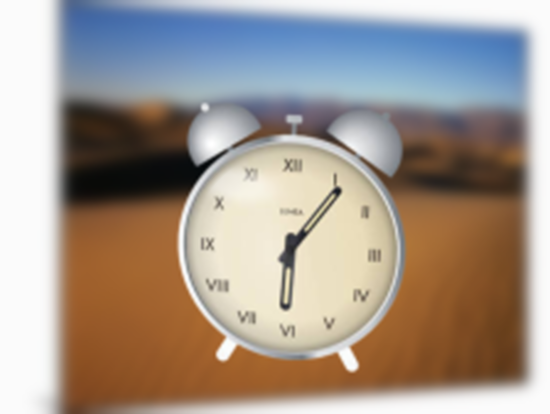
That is 6:06
